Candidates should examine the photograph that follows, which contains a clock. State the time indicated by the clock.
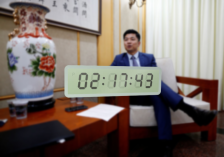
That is 2:17:43
